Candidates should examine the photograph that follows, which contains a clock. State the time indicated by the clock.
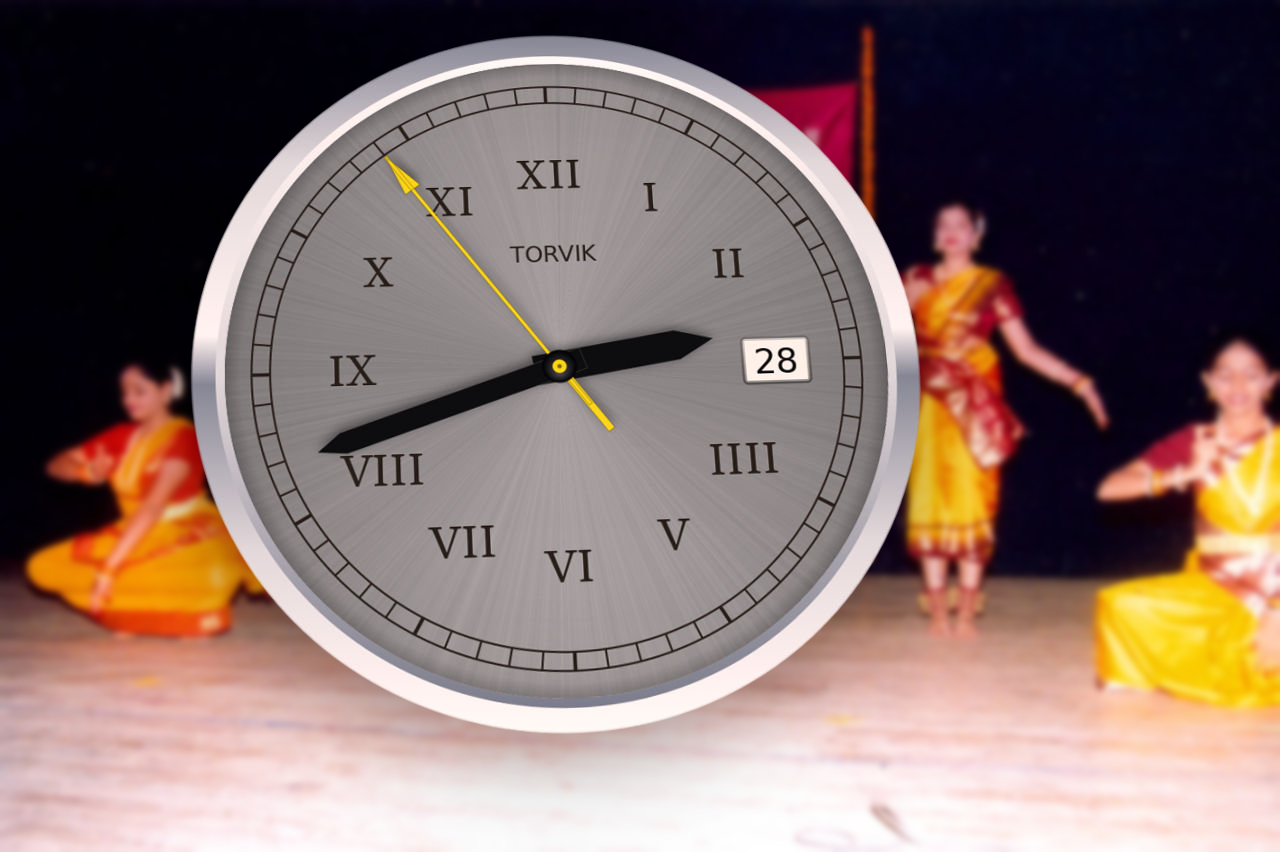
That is 2:41:54
